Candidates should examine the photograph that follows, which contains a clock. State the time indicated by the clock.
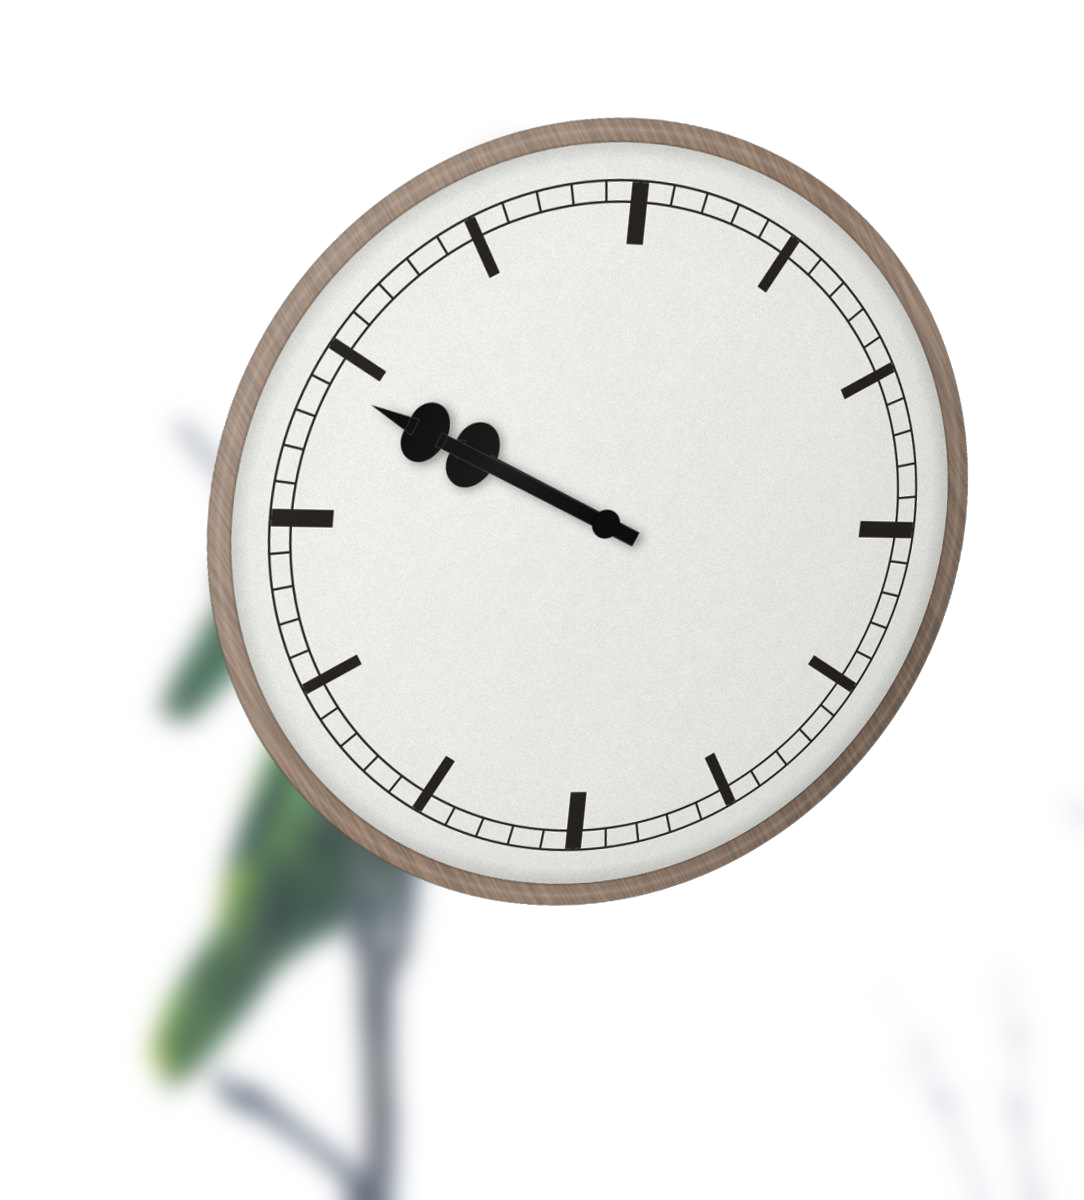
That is 9:49
